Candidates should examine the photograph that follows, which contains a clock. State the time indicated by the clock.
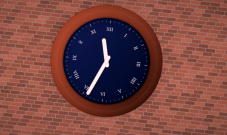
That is 11:34
